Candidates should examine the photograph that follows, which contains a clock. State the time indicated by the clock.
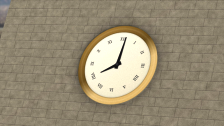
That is 8:01
